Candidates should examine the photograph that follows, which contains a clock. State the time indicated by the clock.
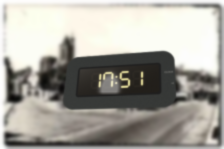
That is 17:51
